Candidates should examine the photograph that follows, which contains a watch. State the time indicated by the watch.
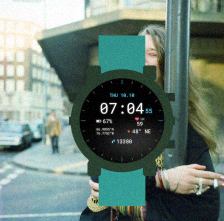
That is 7:04
